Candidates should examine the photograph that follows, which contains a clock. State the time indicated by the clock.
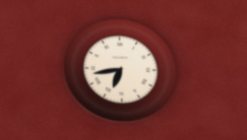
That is 6:43
